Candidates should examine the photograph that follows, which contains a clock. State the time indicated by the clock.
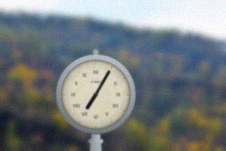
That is 7:05
